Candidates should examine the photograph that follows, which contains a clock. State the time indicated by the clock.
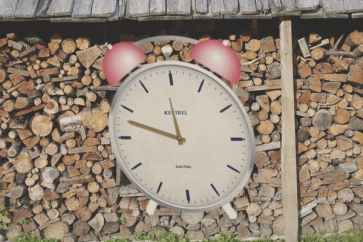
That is 11:48
